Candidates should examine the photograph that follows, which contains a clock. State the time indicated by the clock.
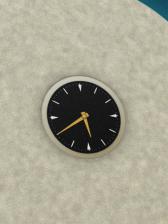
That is 5:40
